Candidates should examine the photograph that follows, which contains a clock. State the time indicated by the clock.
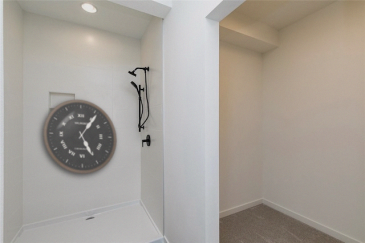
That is 5:06
